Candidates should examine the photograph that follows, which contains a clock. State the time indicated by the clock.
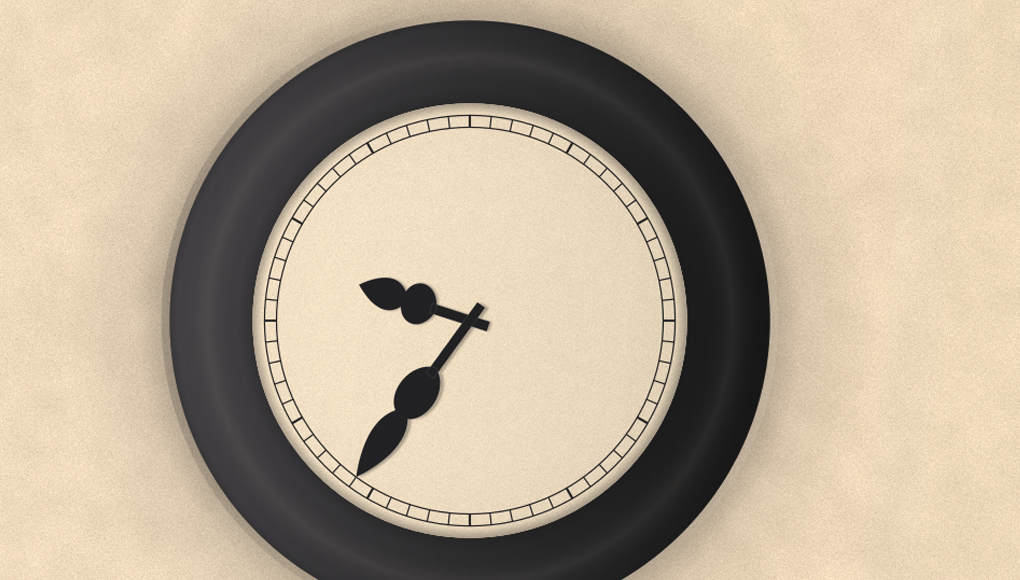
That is 9:36
